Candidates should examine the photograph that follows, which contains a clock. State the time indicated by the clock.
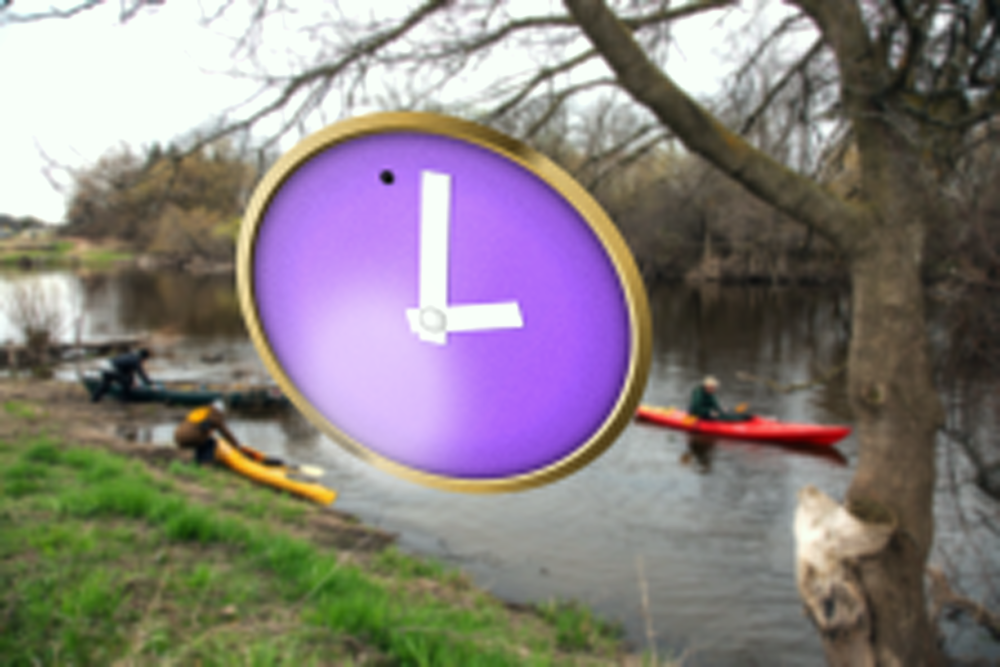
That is 3:03
